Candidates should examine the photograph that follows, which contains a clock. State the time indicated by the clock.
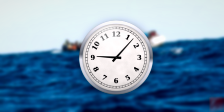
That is 9:07
